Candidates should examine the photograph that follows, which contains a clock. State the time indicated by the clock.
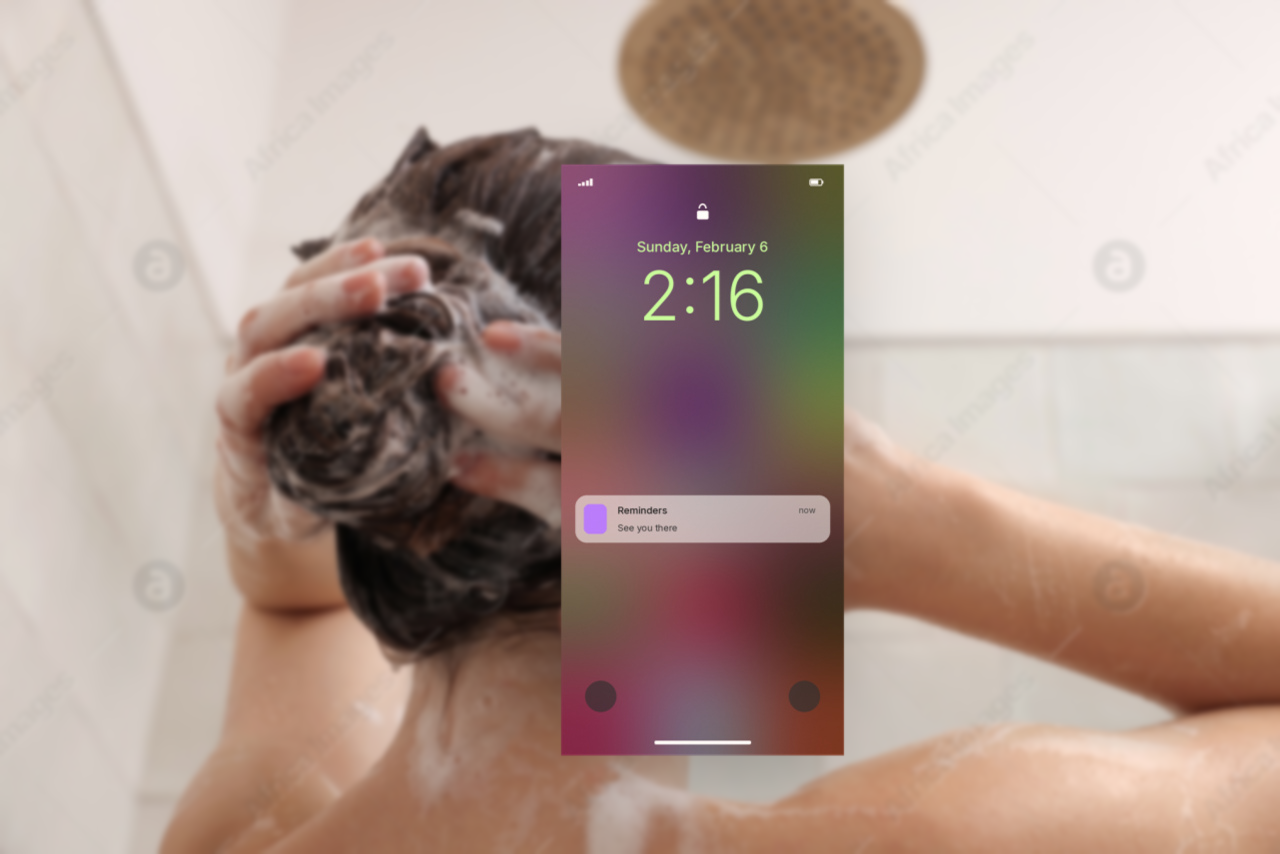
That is 2:16
